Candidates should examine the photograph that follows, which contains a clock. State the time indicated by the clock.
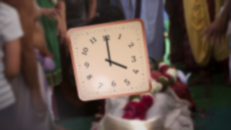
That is 4:00
